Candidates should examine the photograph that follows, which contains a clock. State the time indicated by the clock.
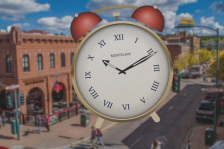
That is 10:11
